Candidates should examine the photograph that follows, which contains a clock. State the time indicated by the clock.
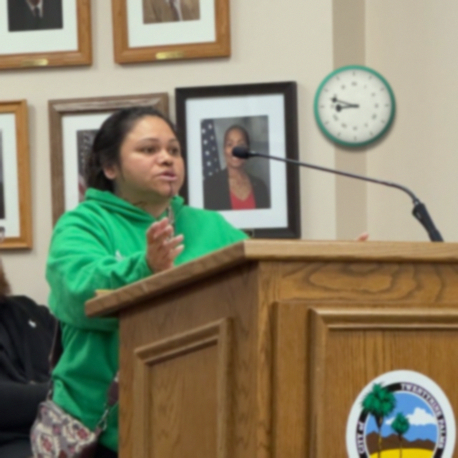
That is 8:48
